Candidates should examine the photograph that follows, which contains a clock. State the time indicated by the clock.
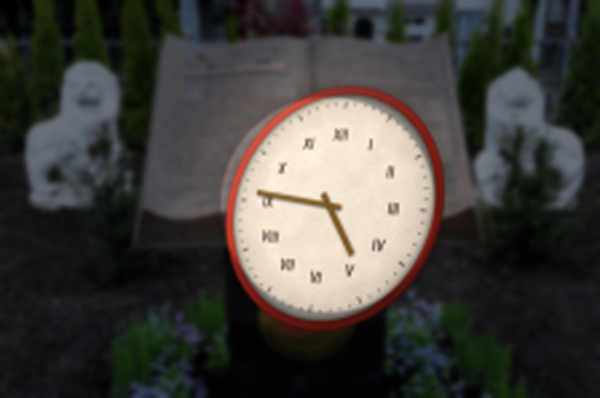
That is 4:46
